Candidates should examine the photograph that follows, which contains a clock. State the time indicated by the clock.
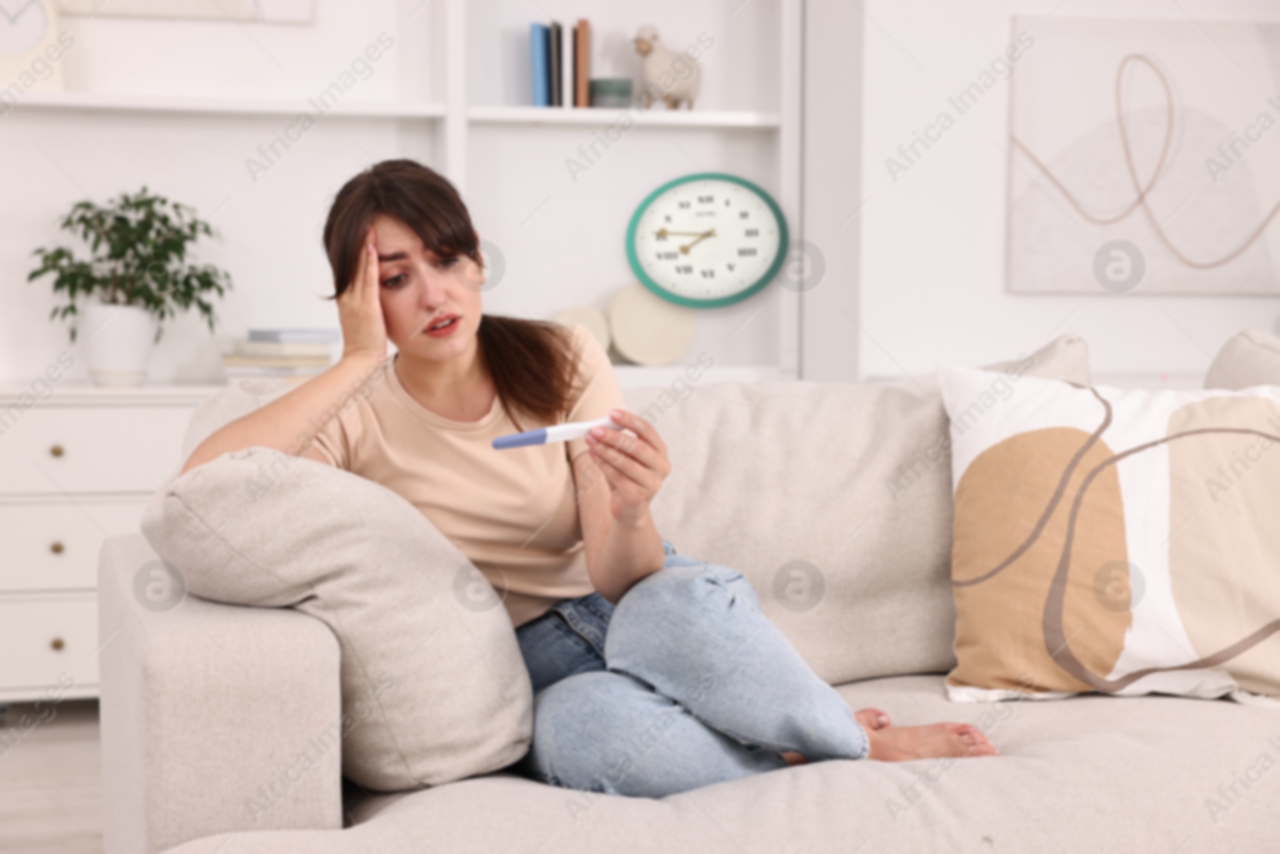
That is 7:46
